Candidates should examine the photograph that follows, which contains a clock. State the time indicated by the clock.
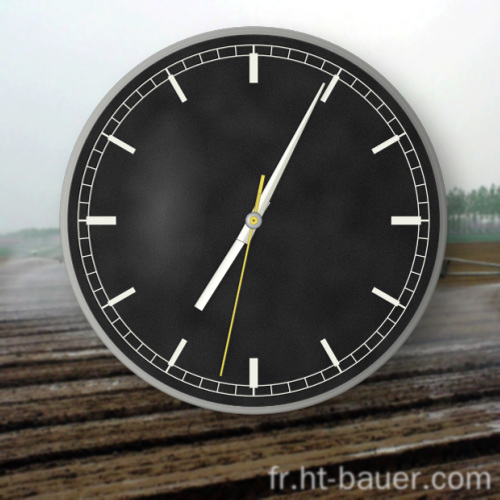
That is 7:04:32
